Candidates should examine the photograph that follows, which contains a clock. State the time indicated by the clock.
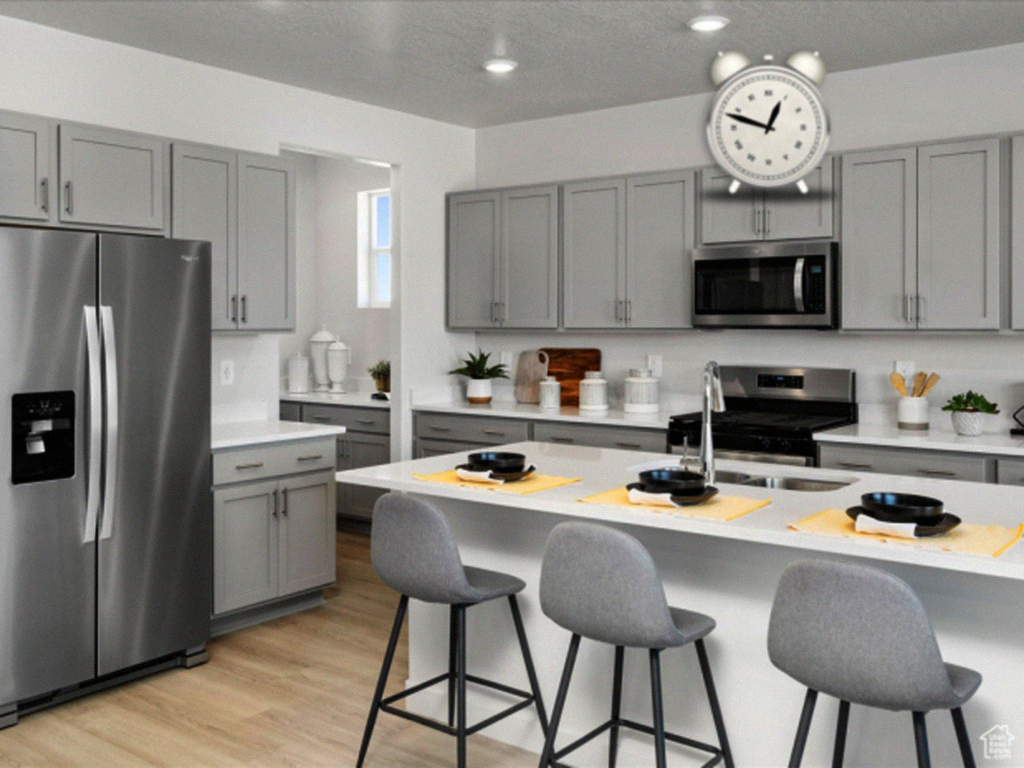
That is 12:48
